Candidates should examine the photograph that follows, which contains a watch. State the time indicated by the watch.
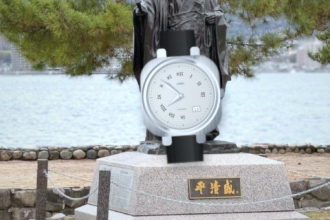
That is 7:52
